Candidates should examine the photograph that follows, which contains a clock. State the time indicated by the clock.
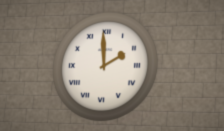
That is 1:59
